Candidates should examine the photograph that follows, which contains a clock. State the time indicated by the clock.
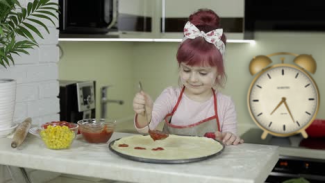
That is 7:26
